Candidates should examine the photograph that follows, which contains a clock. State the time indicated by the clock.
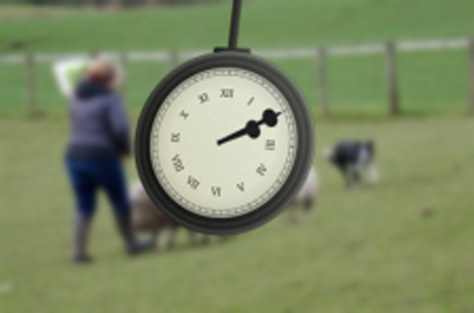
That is 2:10
